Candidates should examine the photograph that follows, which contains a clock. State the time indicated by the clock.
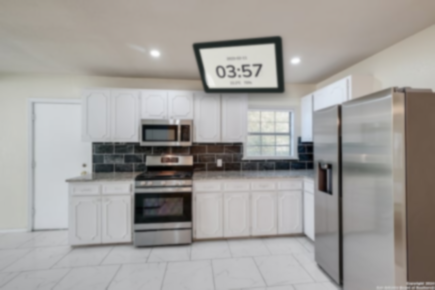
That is 3:57
